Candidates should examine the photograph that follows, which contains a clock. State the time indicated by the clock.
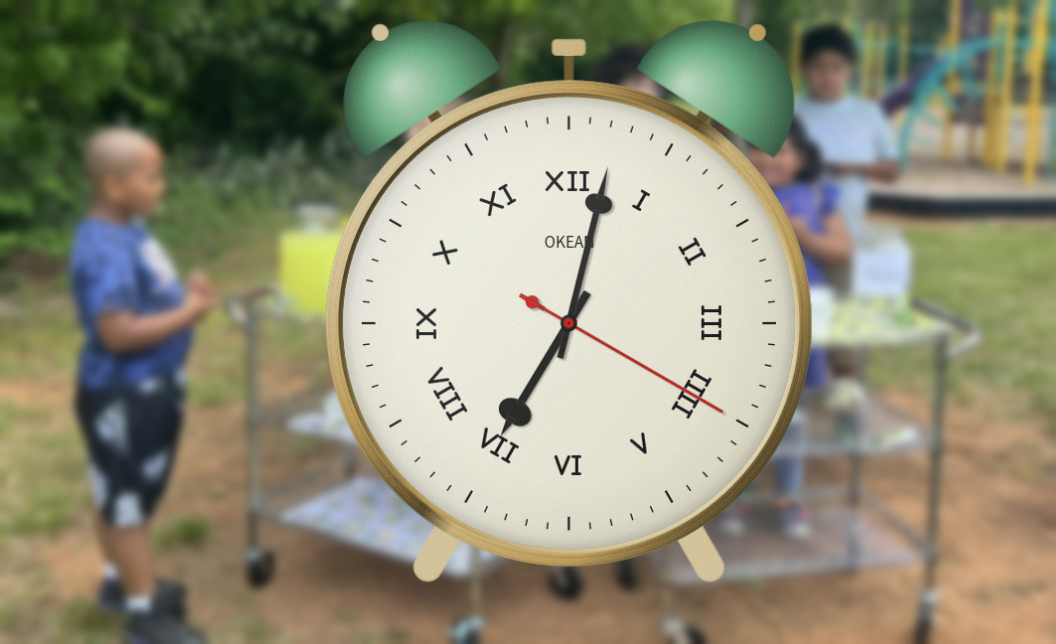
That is 7:02:20
